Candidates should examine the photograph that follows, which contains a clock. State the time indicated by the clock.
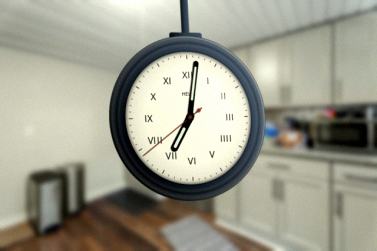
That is 7:01:39
